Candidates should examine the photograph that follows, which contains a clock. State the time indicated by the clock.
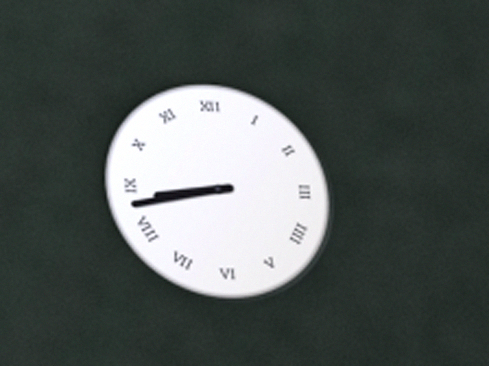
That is 8:43
